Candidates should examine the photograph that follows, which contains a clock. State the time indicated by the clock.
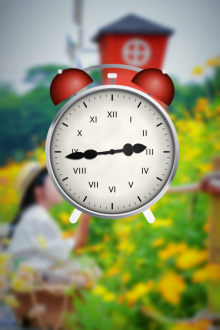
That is 2:44
